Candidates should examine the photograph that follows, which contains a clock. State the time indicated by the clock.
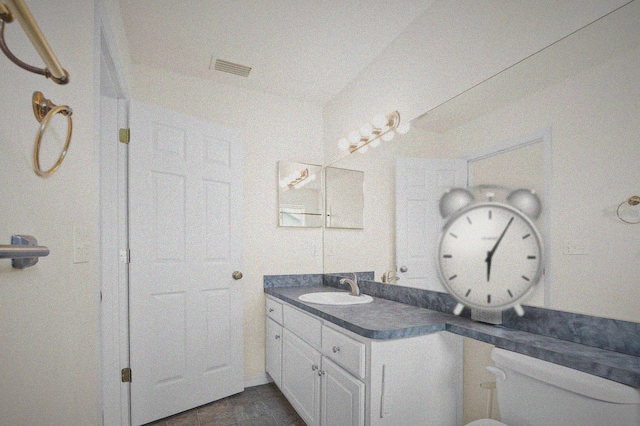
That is 6:05
